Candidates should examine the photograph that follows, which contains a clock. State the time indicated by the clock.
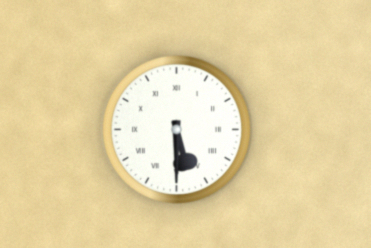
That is 5:30
